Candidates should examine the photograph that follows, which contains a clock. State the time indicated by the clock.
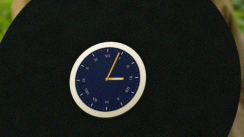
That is 3:04
